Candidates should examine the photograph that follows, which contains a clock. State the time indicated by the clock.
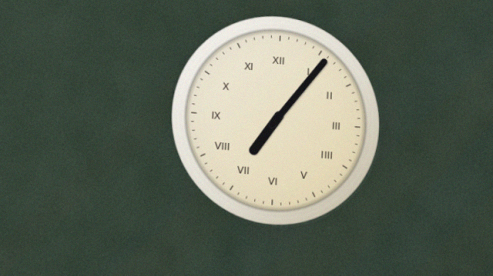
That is 7:06
